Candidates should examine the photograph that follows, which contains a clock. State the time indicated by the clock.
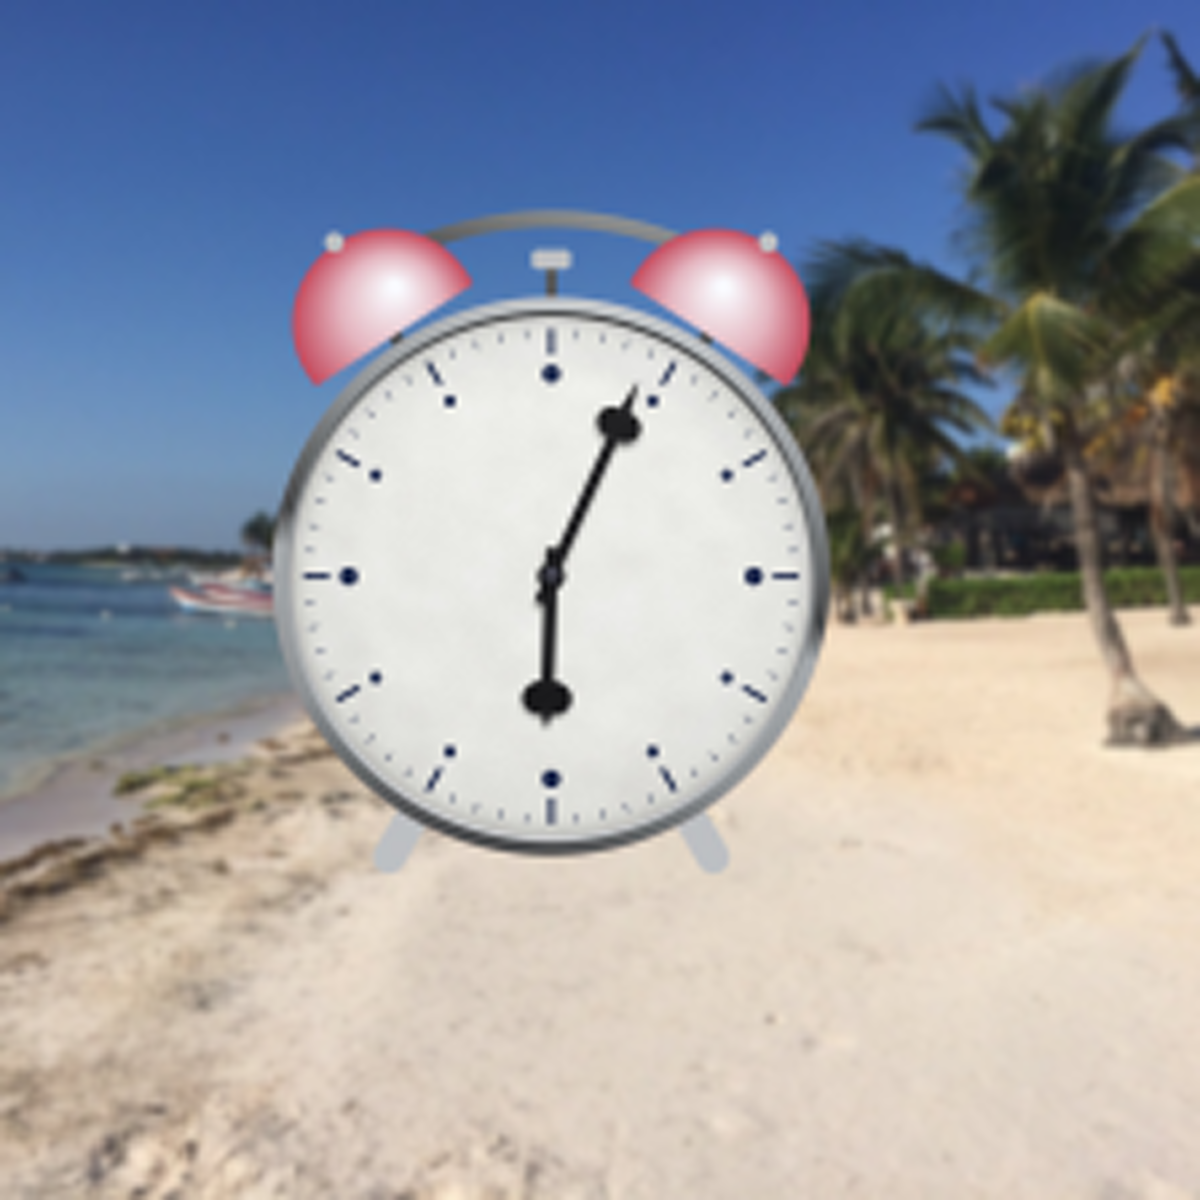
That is 6:04
